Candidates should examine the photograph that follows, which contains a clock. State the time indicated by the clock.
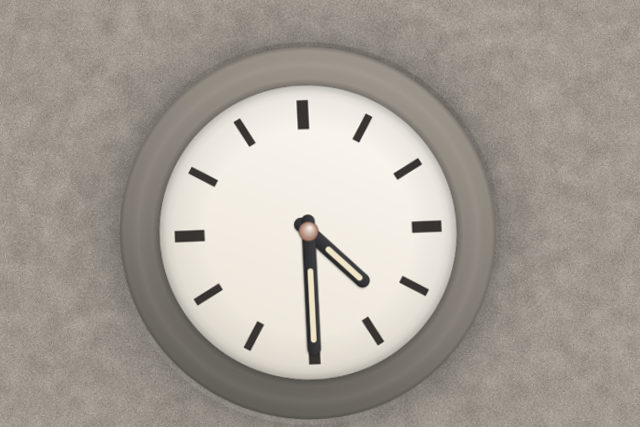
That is 4:30
